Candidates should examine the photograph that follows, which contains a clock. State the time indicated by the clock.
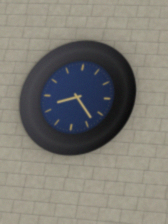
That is 8:23
